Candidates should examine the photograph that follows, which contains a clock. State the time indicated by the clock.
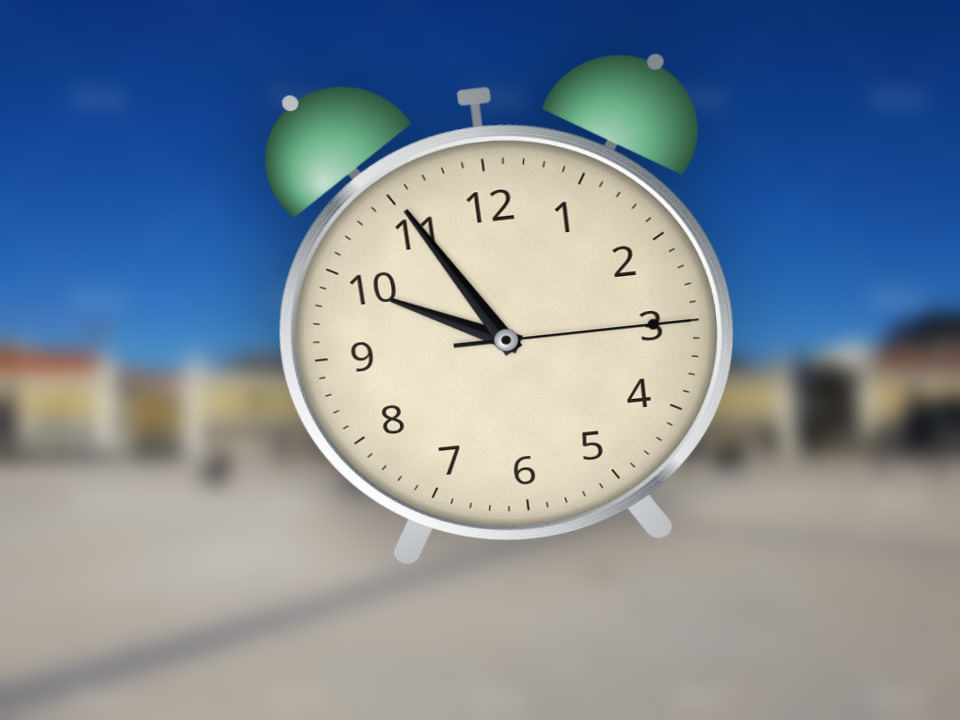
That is 9:55:15
